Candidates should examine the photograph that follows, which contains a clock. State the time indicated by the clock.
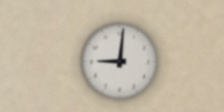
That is 9:01
